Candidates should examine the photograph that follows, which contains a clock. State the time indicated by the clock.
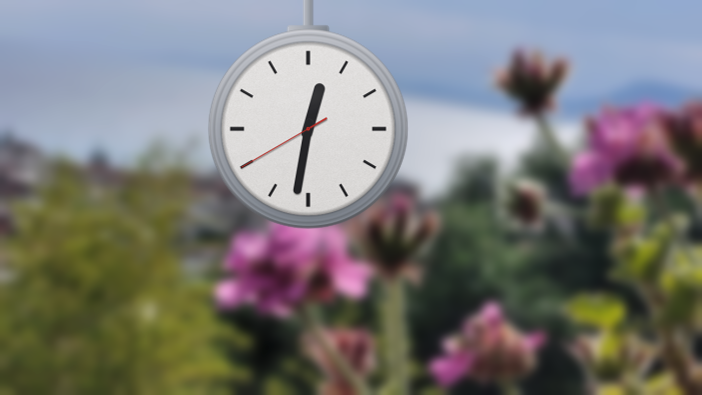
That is 12:31:40
